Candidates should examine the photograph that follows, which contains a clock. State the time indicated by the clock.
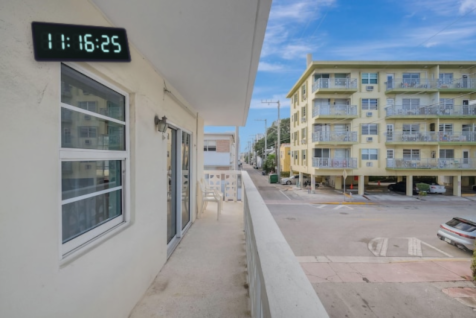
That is 11:16:25
